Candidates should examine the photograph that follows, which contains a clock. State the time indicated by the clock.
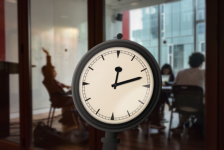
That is 12:12
